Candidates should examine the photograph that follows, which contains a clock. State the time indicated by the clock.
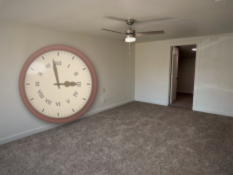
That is 2:58
